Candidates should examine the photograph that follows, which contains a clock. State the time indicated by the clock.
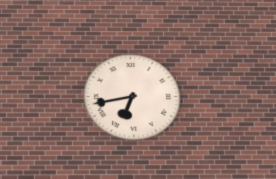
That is 6:43
